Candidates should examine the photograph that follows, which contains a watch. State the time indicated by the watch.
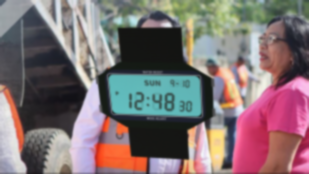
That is 12:48:30
